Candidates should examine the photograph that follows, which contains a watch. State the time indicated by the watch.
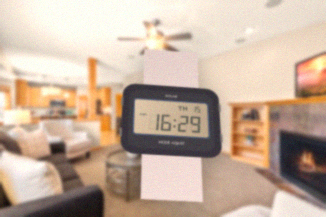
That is 16:29
